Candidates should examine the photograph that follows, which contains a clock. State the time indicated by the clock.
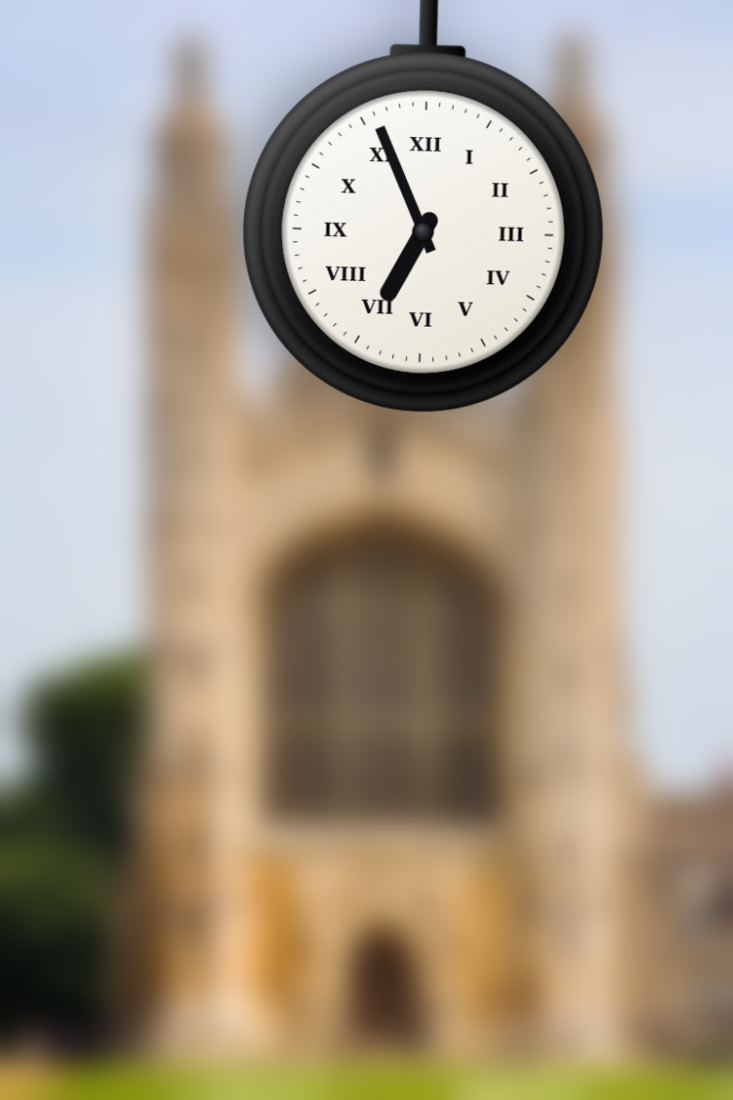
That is 6:56
